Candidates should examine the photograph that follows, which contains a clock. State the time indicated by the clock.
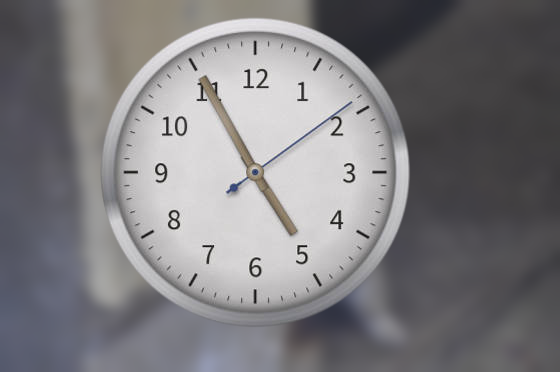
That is 4:55:09
